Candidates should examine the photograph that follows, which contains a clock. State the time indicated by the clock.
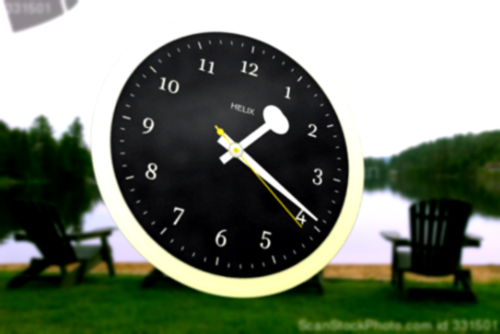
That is 1:19:21
